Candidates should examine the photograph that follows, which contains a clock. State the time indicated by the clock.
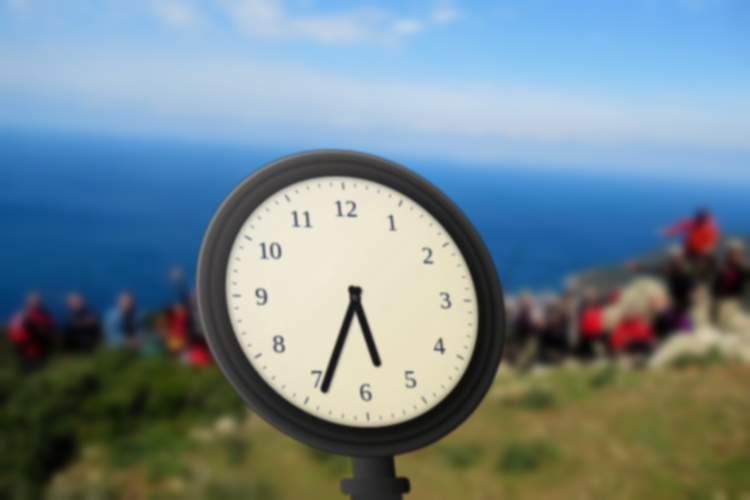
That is 5:34
